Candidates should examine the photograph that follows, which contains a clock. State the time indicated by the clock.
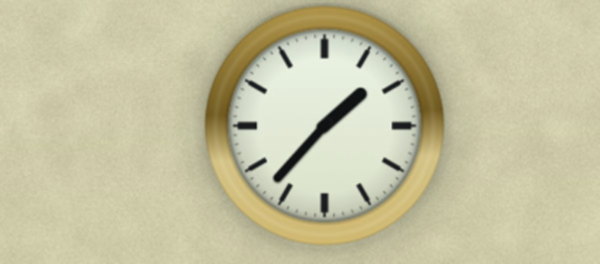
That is 1:37
